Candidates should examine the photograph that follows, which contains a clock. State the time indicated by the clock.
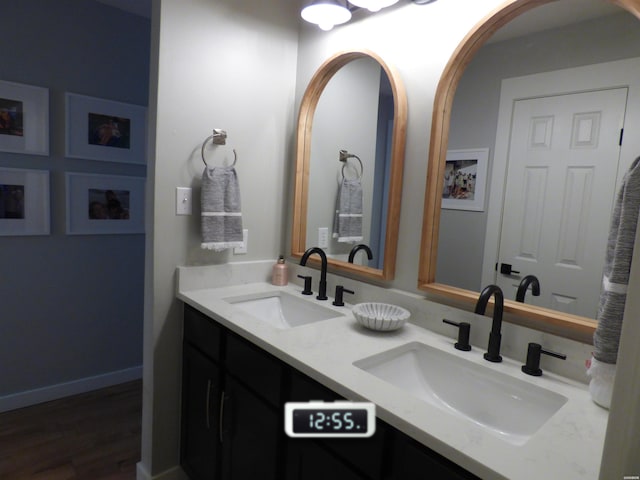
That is 12:55
